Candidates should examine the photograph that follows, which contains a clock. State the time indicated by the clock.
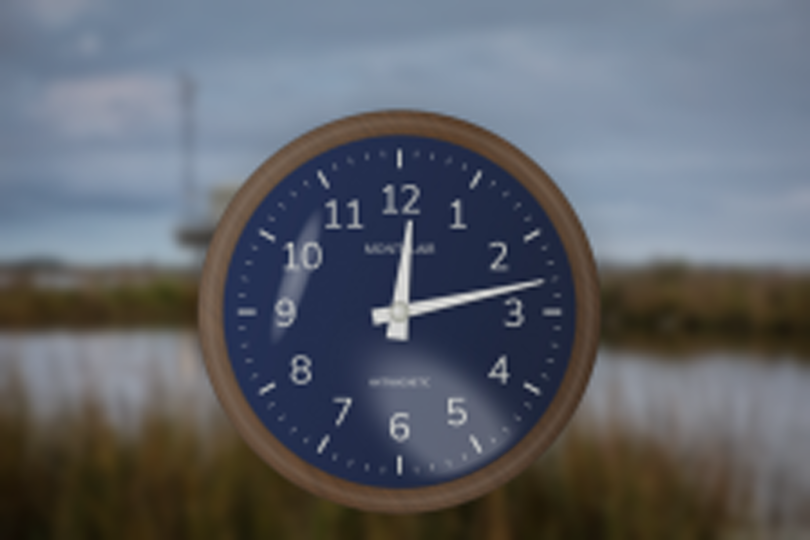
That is 12:13
